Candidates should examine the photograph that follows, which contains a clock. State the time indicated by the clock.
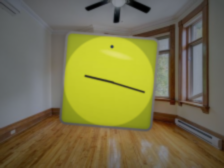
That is 9:17
